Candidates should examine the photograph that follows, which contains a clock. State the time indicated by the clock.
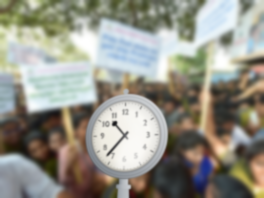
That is 10:37
